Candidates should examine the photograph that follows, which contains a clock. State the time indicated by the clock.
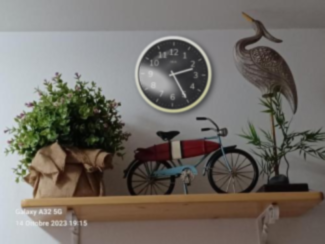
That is 2:25
